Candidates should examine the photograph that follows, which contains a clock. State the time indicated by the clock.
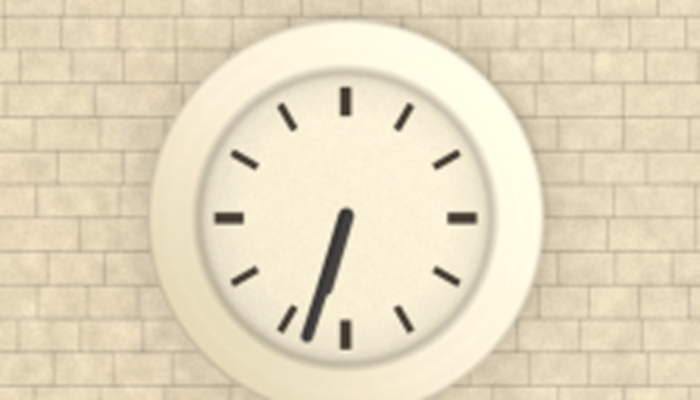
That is 6:33
